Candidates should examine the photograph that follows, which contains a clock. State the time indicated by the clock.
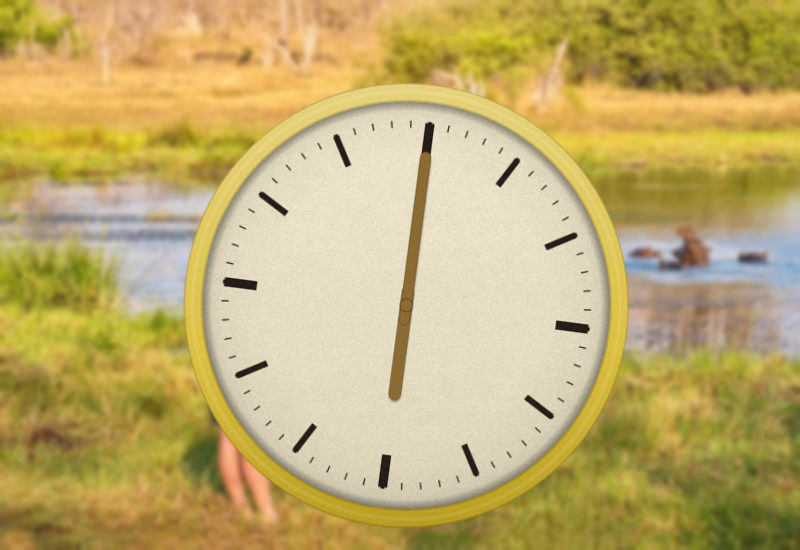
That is 6:00
